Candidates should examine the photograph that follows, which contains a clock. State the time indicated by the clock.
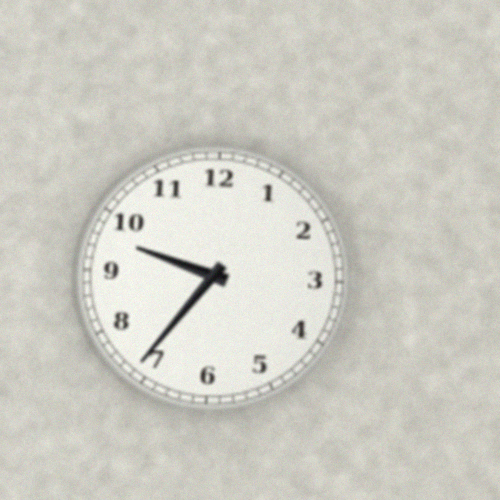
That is 9:36
